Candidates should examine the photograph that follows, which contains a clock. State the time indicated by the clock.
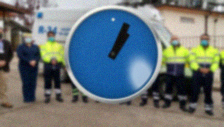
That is 1:04
